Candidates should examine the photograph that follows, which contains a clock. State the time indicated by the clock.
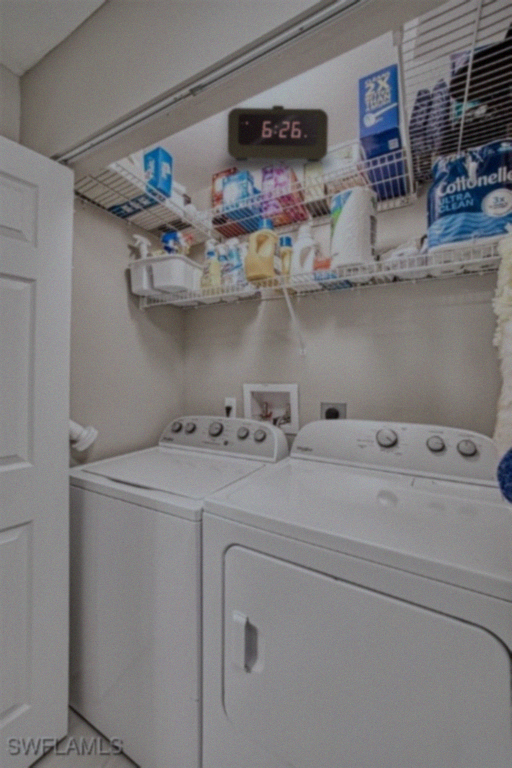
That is 6:26
